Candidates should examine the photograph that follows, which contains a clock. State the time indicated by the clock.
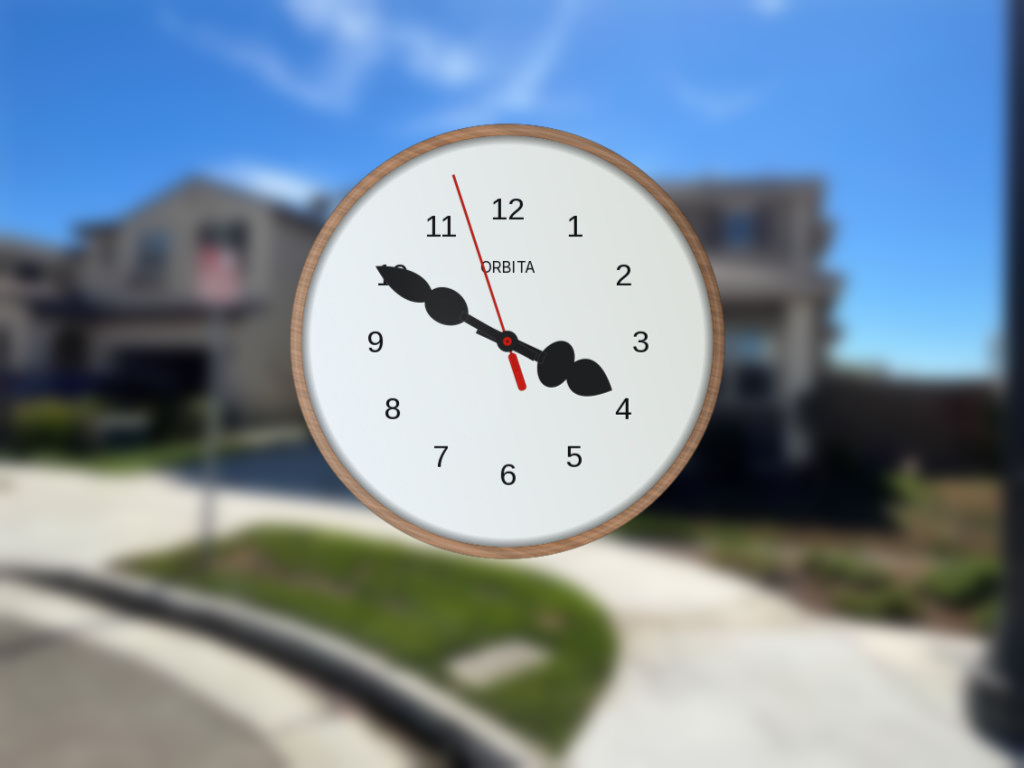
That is 3:49:57
